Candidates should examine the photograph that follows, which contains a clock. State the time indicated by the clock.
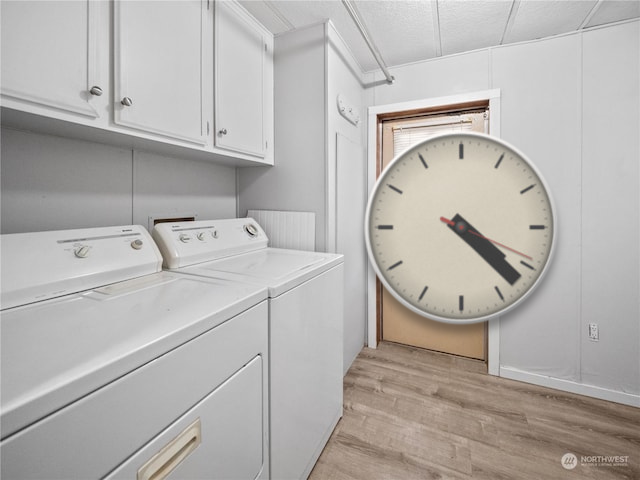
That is 4:22:19
